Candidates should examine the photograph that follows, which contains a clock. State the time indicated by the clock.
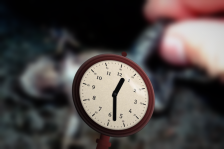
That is 12:28
